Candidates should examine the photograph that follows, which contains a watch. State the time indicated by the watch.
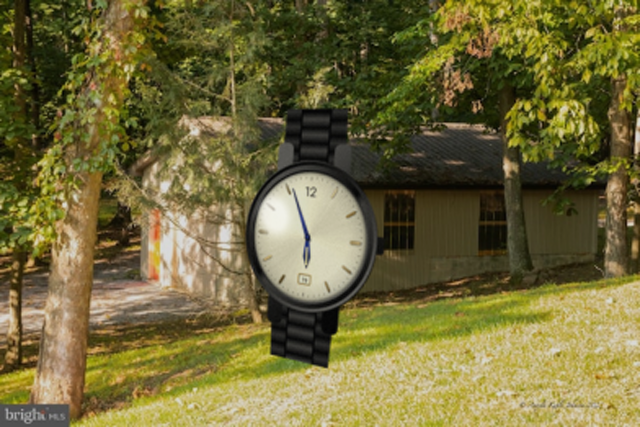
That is 5:56
